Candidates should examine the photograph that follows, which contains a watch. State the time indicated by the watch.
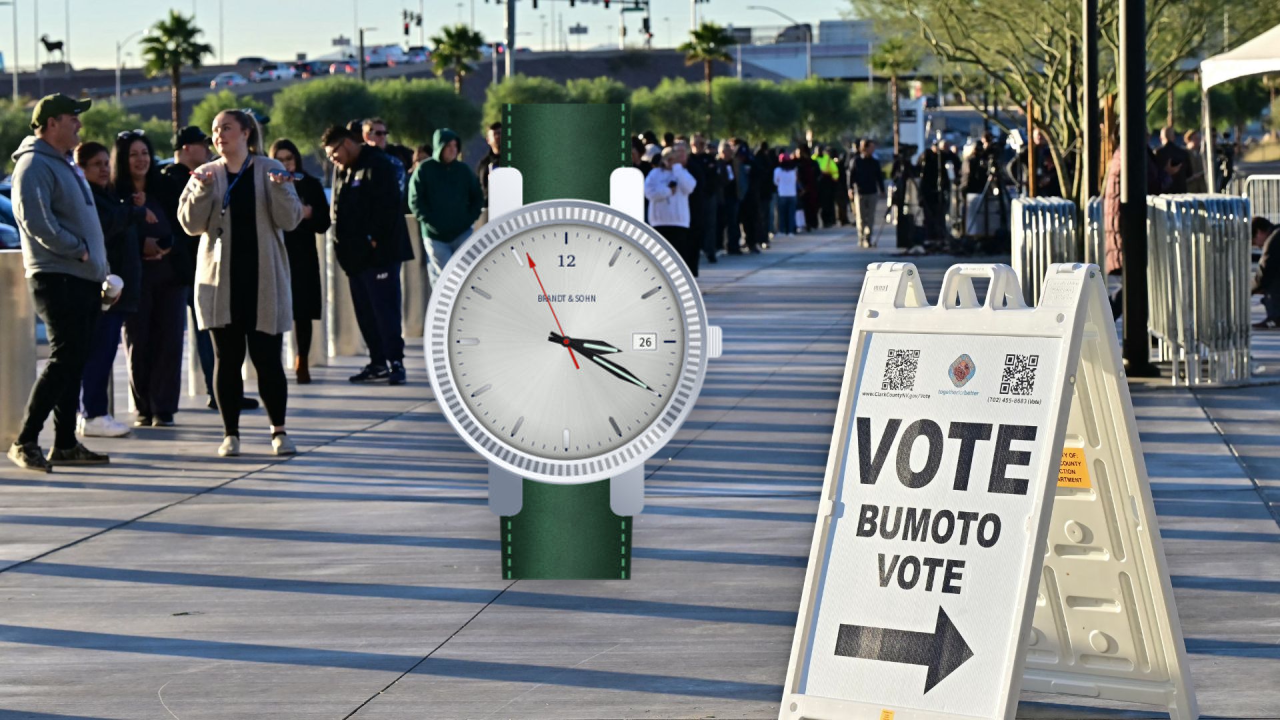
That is 3:19:56
